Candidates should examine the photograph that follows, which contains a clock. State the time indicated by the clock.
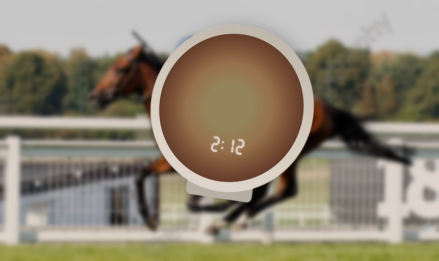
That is 2:12
